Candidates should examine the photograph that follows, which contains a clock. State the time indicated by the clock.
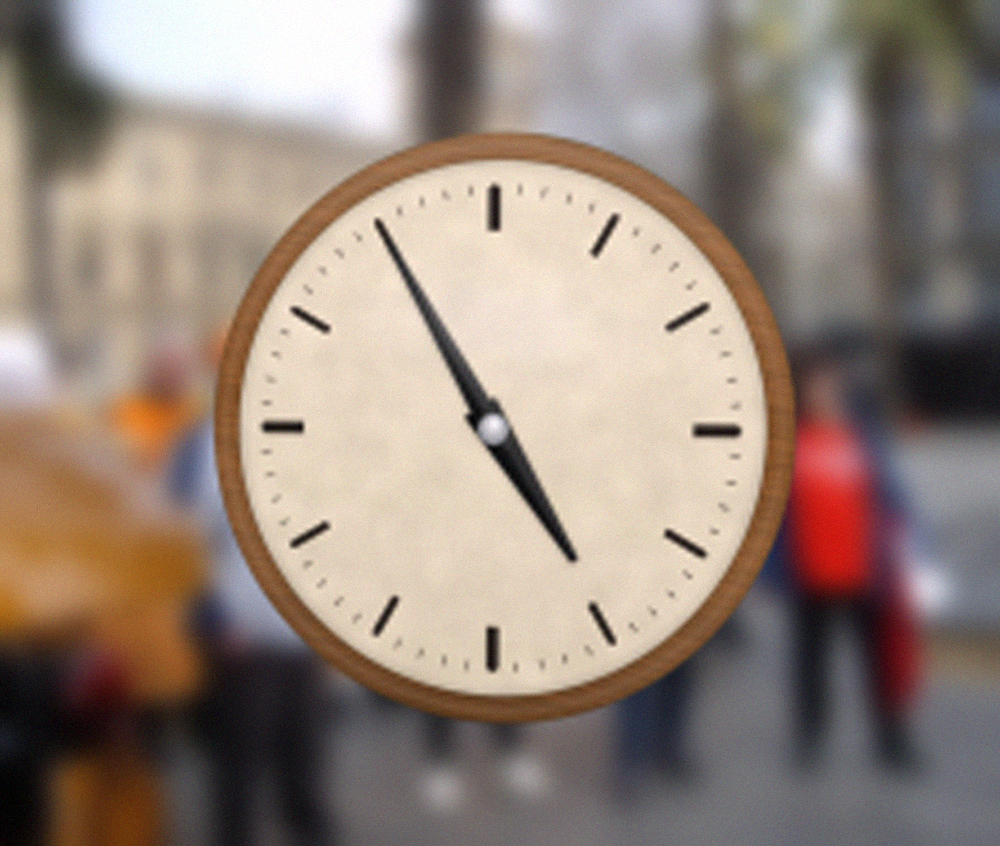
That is 4:55
